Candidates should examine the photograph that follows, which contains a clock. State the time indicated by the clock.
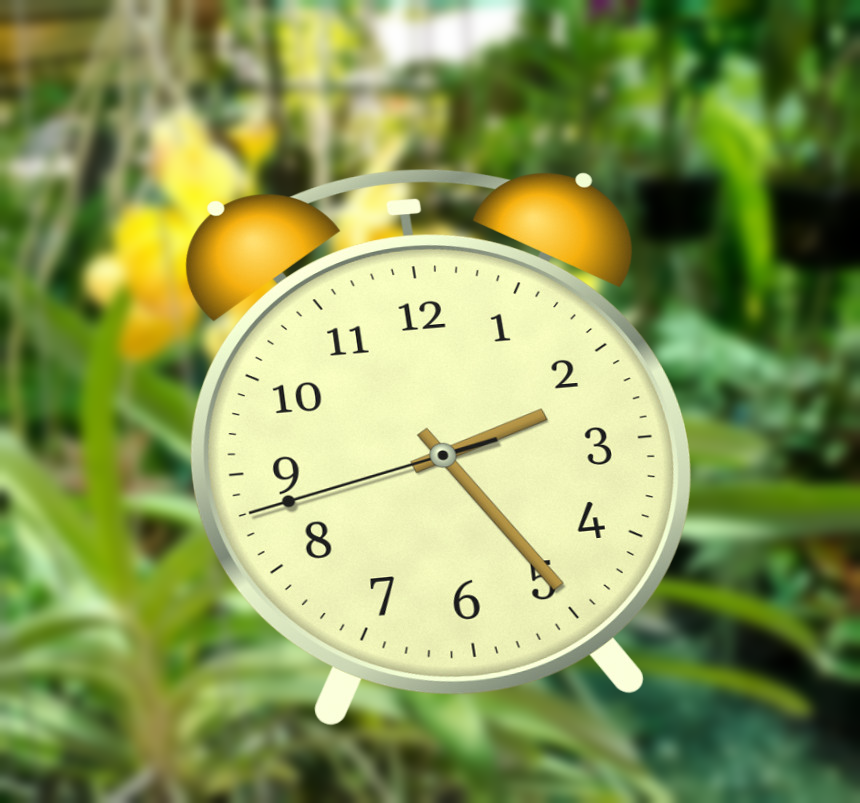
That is 2:24:43
